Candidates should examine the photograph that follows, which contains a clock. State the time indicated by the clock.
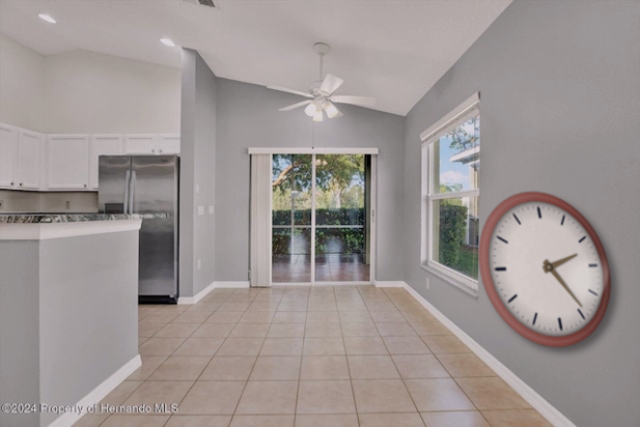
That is 2:24
